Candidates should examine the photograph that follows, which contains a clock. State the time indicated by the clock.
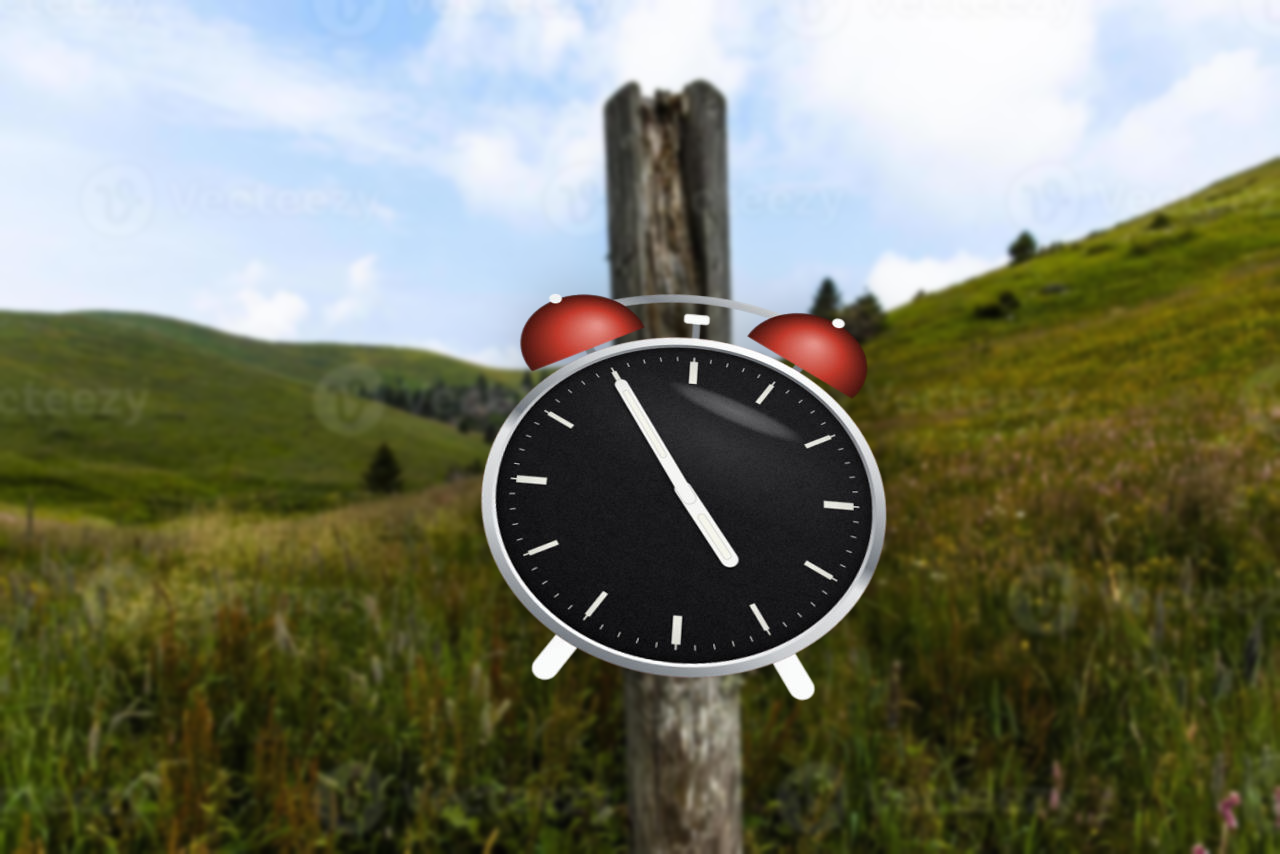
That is 4:55
